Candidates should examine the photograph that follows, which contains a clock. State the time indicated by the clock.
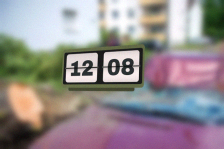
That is 12:08
